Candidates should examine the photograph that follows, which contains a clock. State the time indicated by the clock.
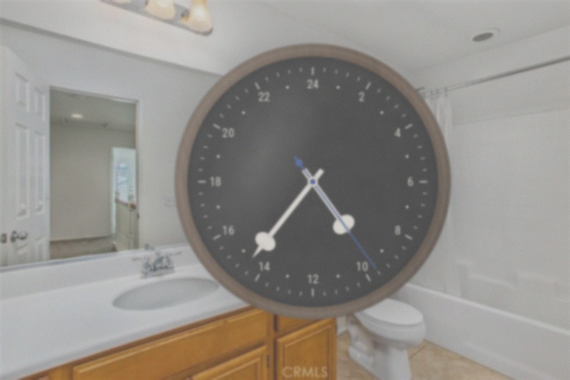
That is 9:36:24
